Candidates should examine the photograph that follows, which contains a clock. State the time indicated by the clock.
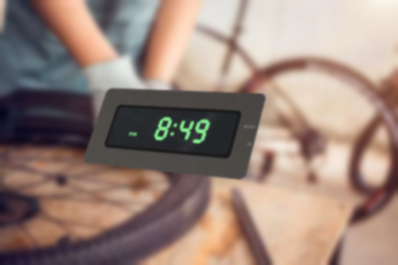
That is 8:49
